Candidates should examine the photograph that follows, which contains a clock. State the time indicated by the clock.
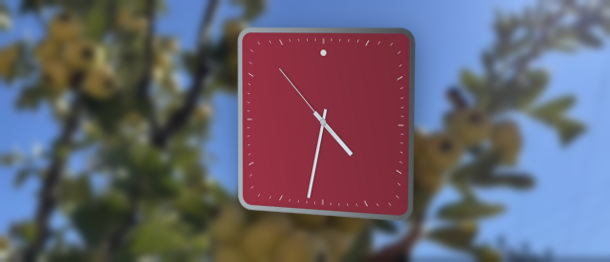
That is 4:31:53
